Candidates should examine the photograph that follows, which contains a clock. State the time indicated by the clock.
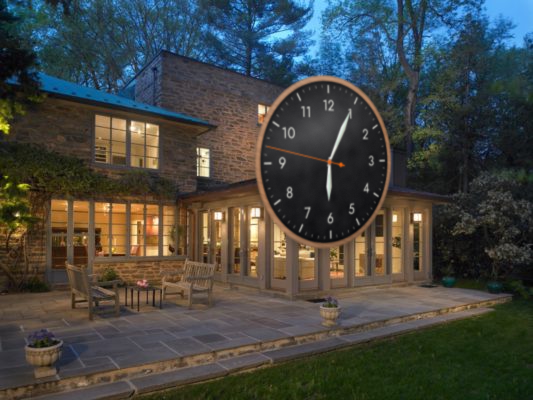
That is 6:04:47
